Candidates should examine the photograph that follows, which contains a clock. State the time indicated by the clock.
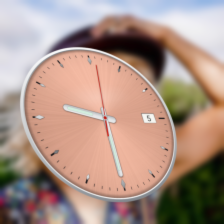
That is 9:30:01
